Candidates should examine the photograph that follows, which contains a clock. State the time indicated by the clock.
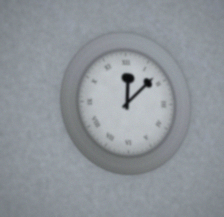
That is 12:08
